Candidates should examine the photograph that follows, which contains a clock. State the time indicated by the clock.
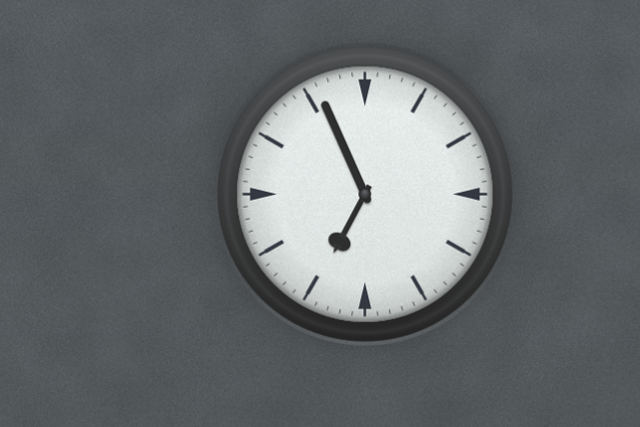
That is 6:56
